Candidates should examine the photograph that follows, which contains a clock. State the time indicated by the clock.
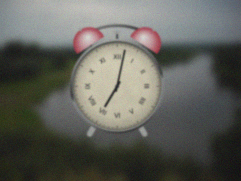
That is 7:02
